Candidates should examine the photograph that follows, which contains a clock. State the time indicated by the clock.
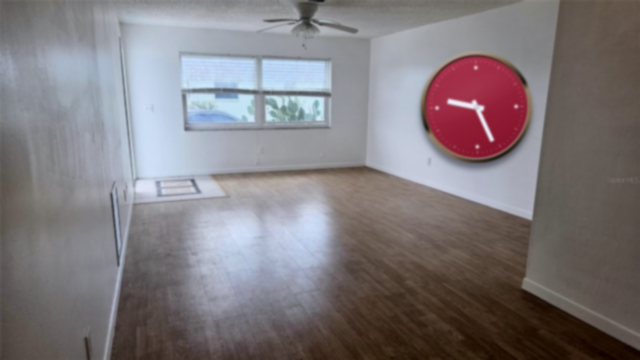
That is 9:26
